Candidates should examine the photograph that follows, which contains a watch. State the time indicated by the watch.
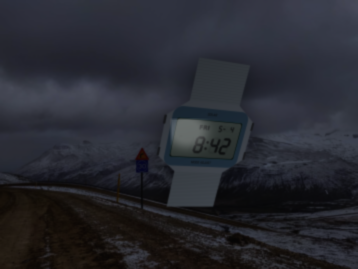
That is 8:42
